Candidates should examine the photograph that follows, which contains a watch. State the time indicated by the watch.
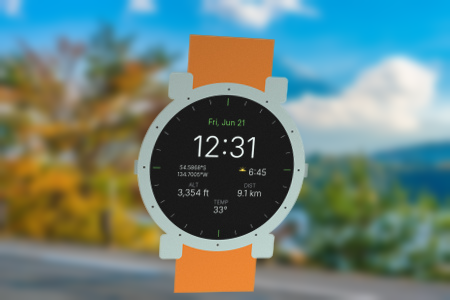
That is 12:31
